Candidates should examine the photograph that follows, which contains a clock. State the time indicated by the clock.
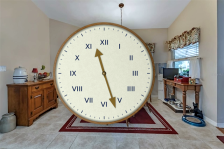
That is 11:27
